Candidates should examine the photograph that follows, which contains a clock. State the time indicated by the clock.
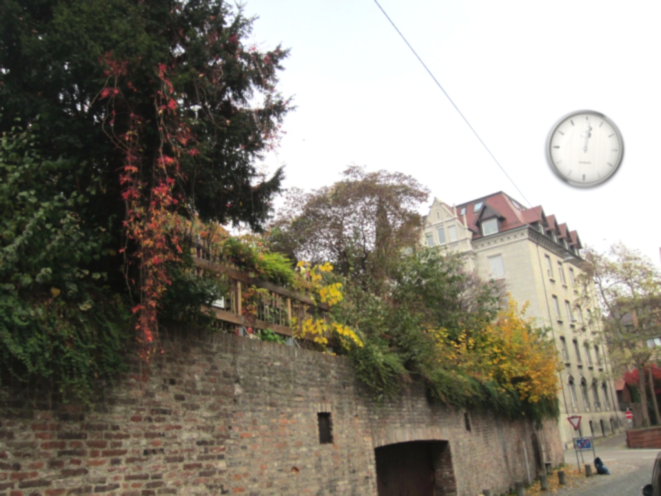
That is 12:01
